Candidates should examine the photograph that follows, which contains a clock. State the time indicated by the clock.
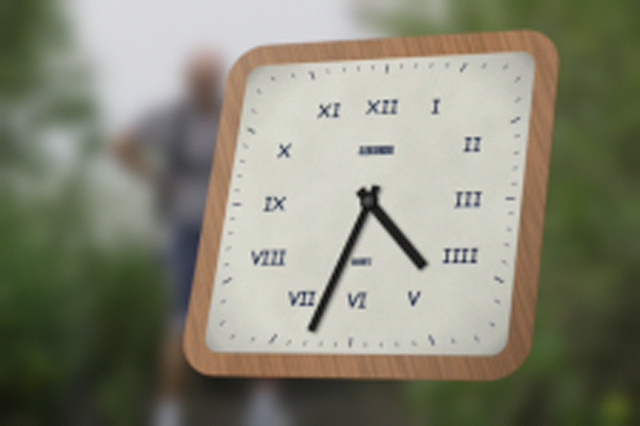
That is 4:33
